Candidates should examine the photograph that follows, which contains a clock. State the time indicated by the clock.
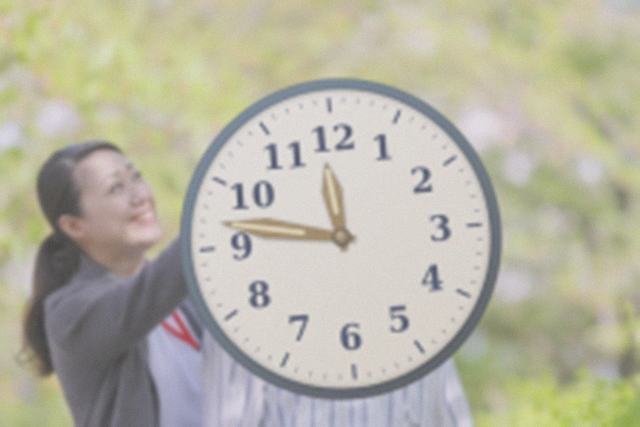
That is 11:47
